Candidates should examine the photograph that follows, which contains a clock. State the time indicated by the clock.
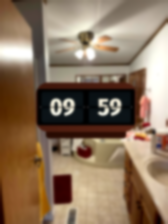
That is 9:59
